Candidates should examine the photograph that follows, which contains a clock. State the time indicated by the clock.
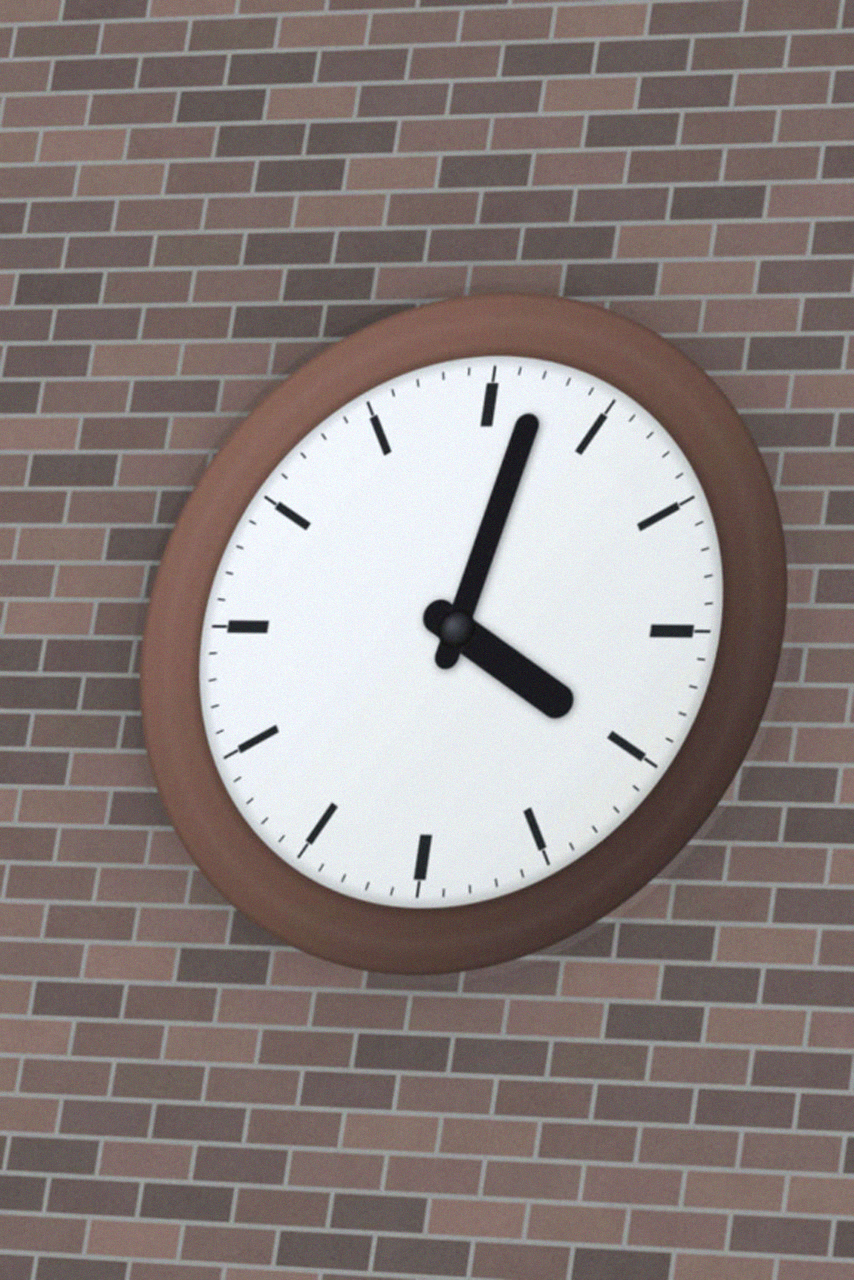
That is 4:02
